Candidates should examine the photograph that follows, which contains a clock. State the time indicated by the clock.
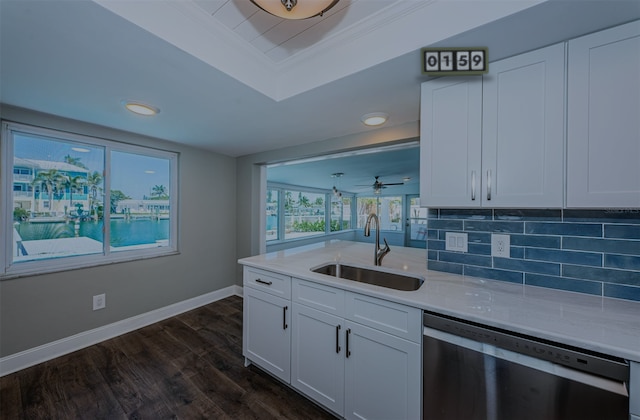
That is 1:59
